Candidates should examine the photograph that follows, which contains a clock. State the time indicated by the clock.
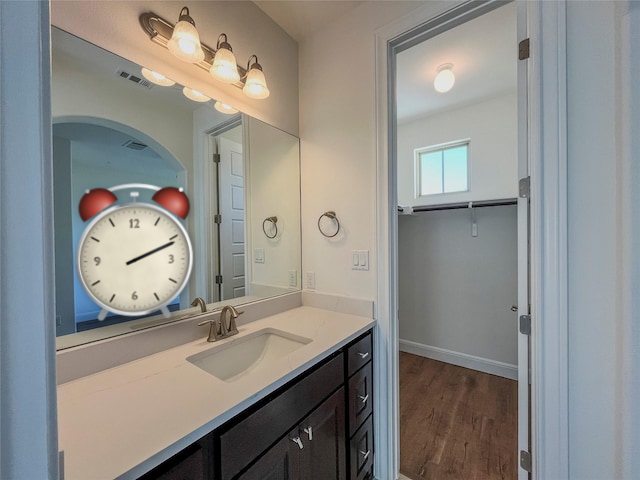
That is 2:11
